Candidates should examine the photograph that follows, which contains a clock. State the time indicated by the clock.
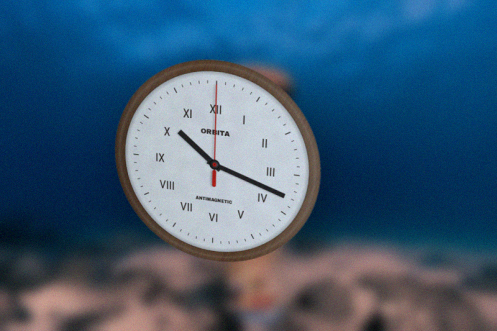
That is 10:18:00
